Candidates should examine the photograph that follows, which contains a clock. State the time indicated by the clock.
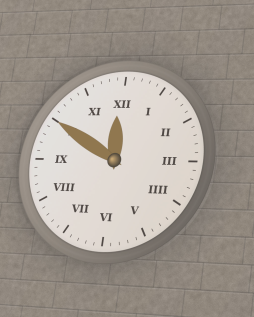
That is 11:50
